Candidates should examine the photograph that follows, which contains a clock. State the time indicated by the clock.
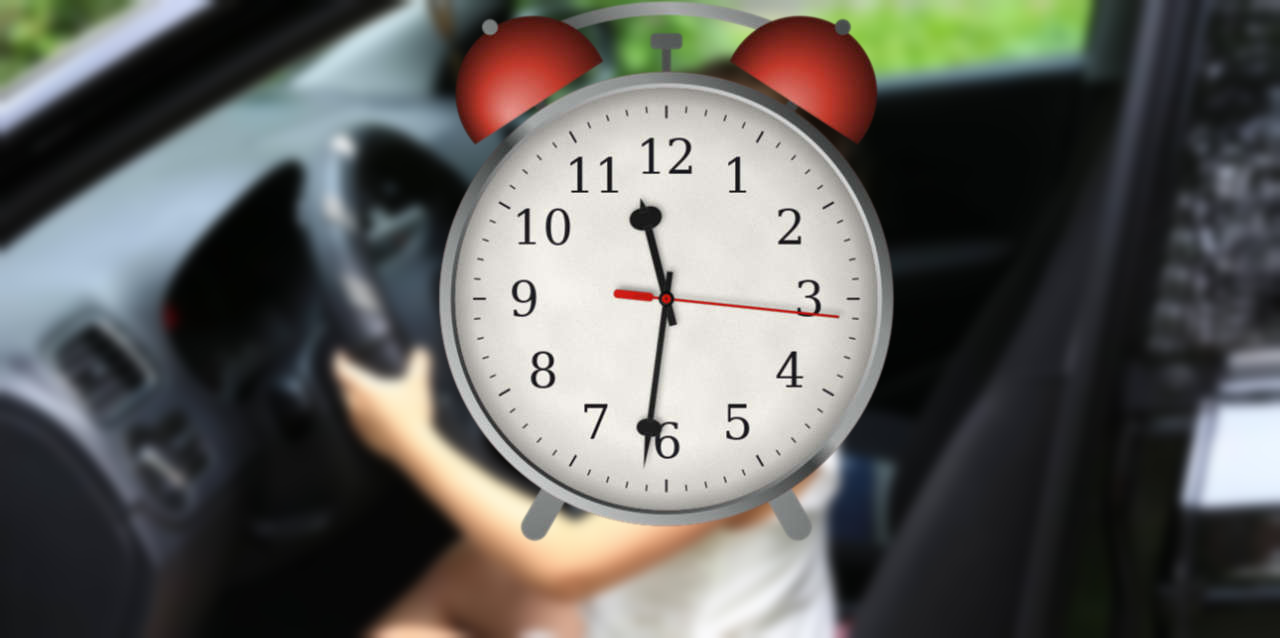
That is 11:31:16
